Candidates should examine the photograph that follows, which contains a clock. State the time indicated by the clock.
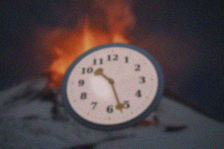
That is 10:27
